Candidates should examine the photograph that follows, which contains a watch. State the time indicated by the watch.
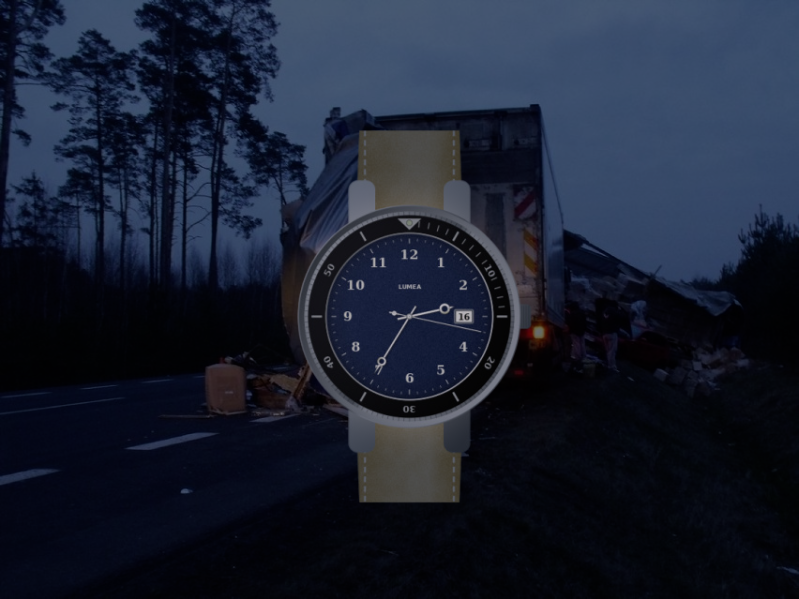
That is 2:35:17
